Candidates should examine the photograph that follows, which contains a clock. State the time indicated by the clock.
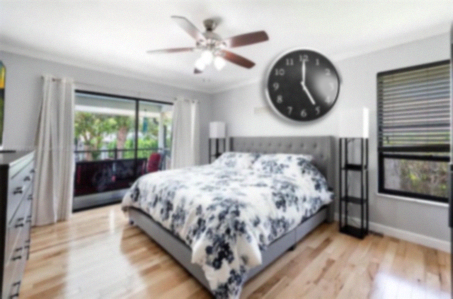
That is 5:00
